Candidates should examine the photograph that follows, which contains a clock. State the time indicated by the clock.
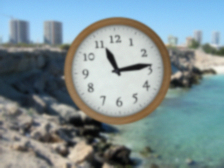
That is 11:14
